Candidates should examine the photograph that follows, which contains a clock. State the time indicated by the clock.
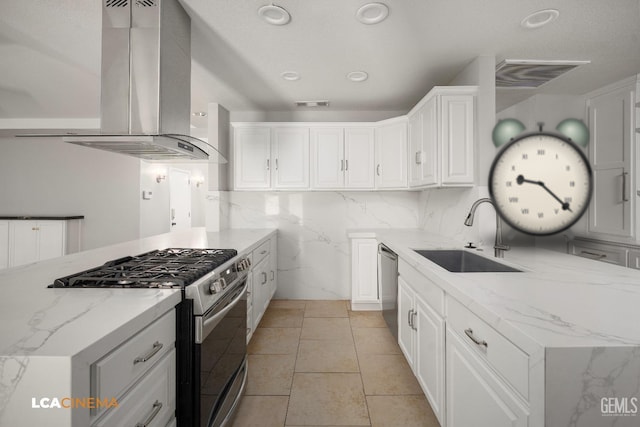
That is 9:22
